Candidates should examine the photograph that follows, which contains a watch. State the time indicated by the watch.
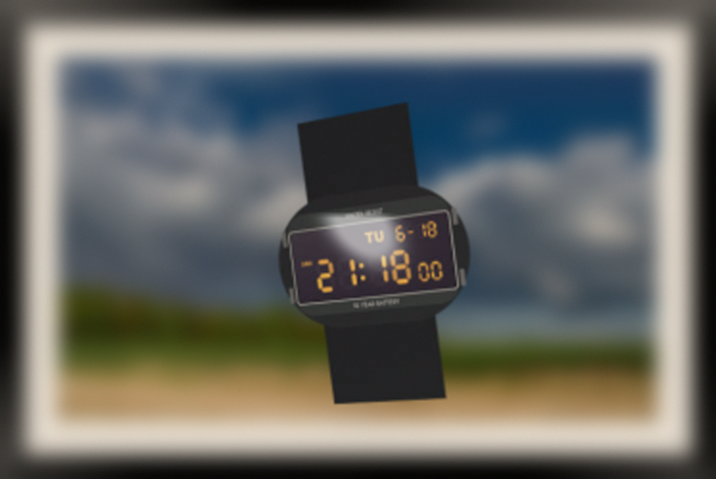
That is 21:18:00
